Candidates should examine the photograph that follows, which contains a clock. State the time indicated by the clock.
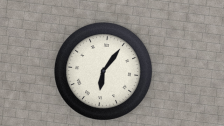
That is 6:05
